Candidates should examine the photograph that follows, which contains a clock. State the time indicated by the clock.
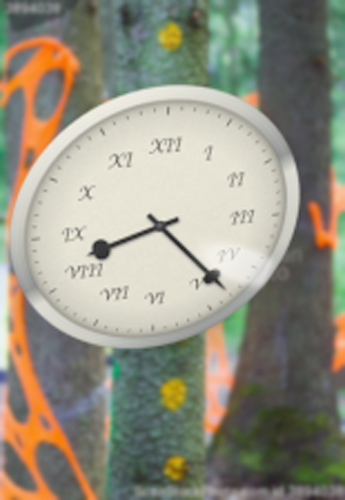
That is 8:23
